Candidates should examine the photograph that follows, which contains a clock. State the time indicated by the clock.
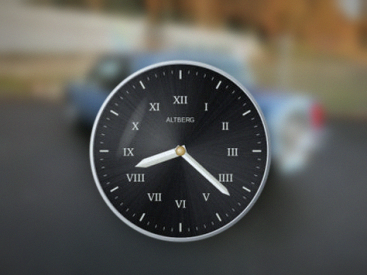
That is 8:22
